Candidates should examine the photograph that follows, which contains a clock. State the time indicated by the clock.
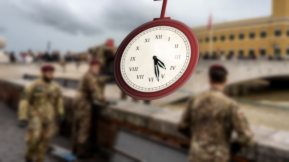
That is 4:27
